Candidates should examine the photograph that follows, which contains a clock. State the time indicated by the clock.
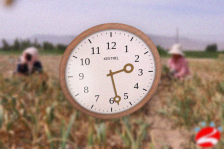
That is 2:28
